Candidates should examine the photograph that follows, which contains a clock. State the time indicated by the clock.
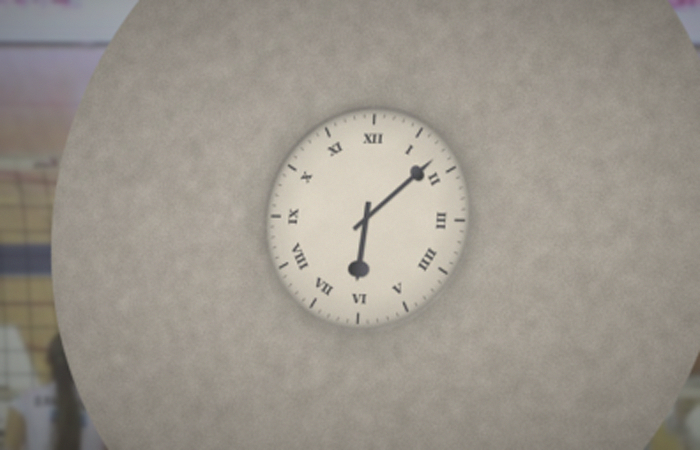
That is 6:08
